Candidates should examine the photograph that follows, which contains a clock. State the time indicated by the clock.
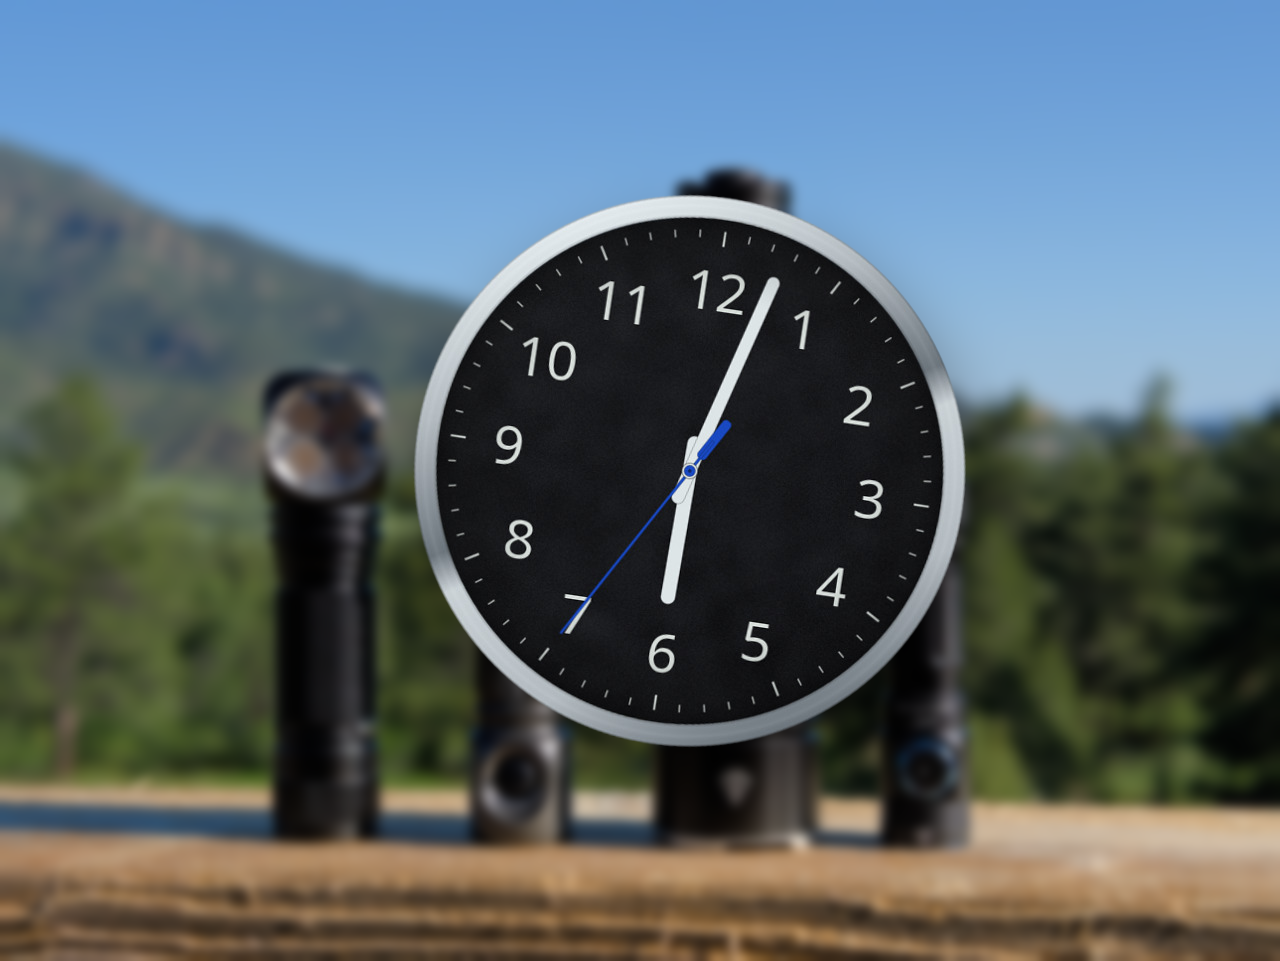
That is 6:02:35
